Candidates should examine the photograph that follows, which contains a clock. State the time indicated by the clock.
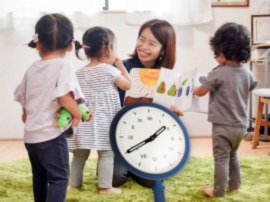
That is 1:40
